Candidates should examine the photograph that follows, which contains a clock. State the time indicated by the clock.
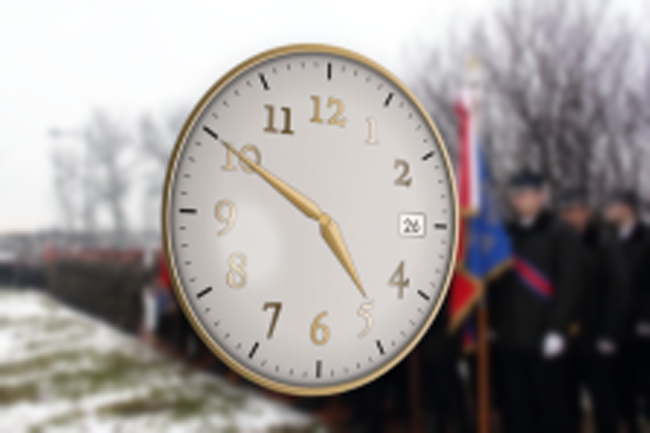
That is 4:50
